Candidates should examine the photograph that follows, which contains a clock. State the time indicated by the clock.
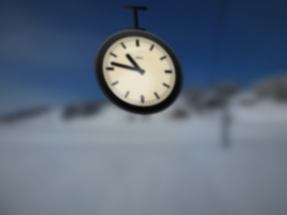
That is 10:47
